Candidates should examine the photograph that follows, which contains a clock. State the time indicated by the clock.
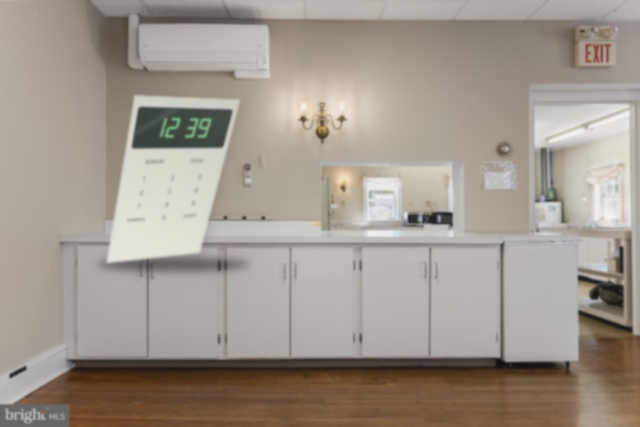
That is 12:39
